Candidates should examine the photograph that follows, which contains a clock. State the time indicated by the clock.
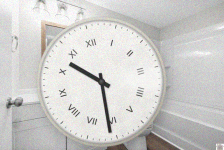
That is 10:31
